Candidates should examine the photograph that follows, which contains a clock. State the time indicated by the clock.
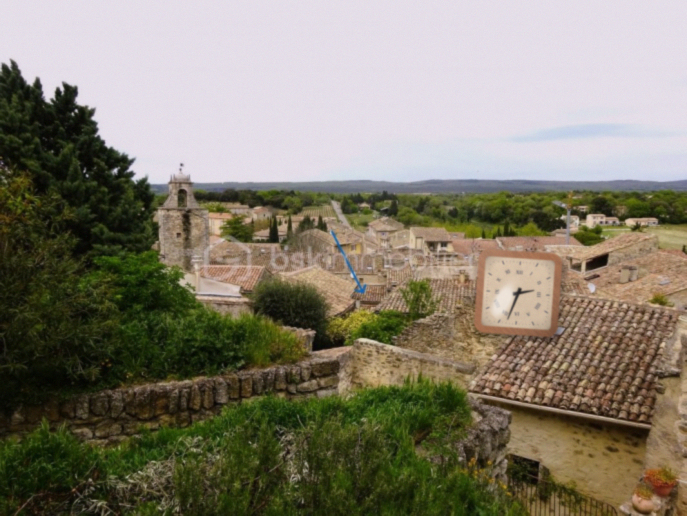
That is 2:33
